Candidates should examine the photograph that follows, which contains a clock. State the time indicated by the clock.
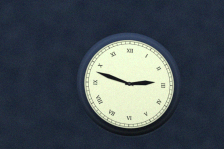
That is 2:48
